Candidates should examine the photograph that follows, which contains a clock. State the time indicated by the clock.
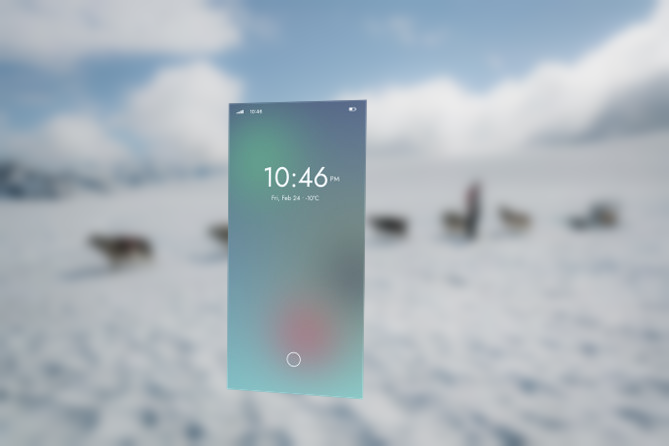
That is 10:46
